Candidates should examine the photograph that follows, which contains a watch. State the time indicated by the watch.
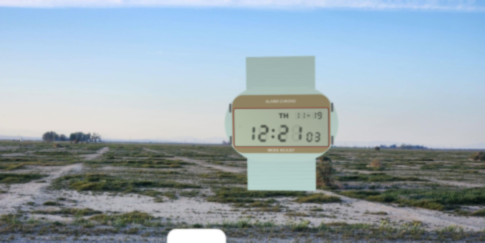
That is 12:21:03
